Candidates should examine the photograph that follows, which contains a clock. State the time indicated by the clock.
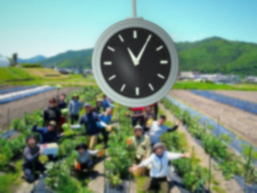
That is 11:05
